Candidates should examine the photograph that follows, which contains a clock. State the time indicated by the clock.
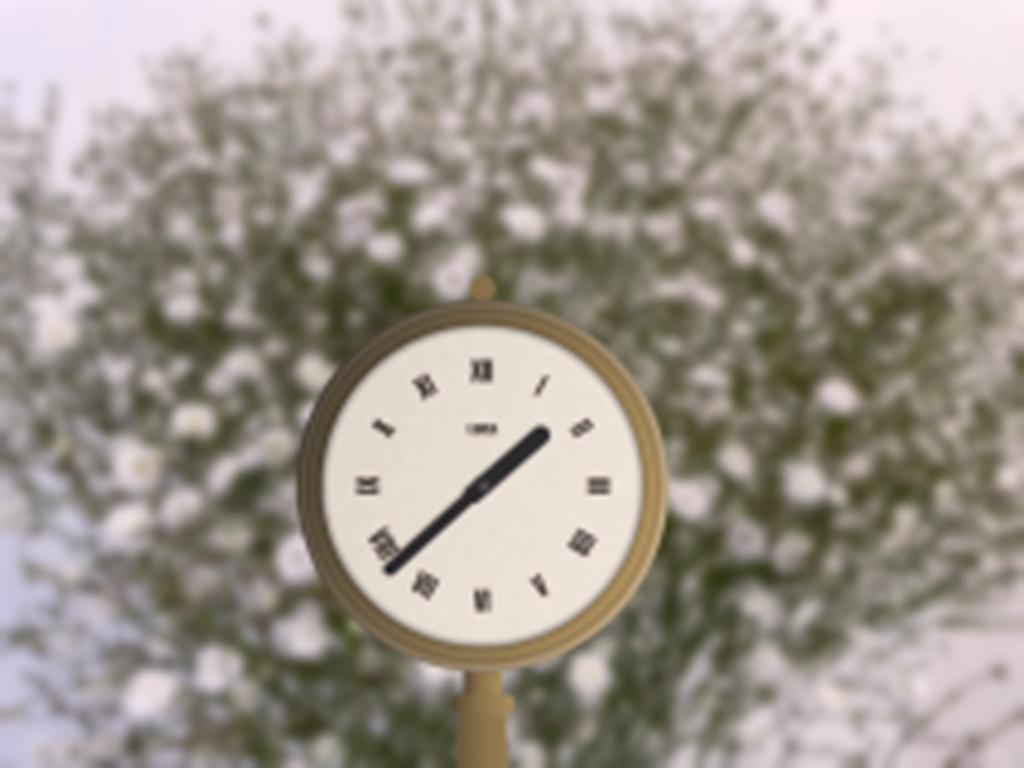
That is 1:38
